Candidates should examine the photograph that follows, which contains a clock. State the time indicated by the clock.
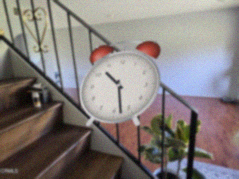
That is 10:28
